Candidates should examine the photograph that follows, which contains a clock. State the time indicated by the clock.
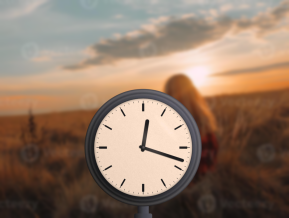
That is 12:18
